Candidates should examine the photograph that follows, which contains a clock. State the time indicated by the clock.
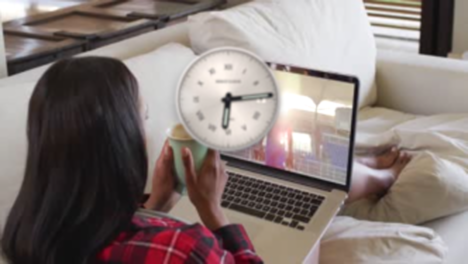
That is 6:14
